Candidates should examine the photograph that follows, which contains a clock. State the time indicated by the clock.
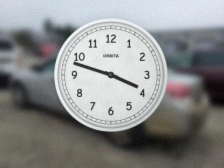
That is 3:48
